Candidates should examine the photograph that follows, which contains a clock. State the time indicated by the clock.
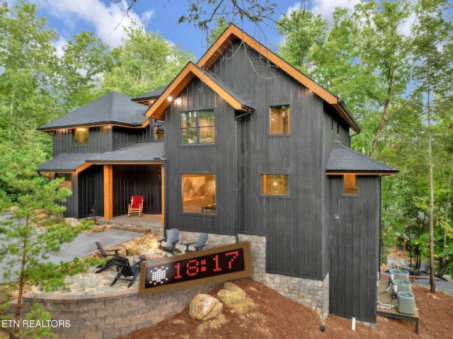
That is 18:17
